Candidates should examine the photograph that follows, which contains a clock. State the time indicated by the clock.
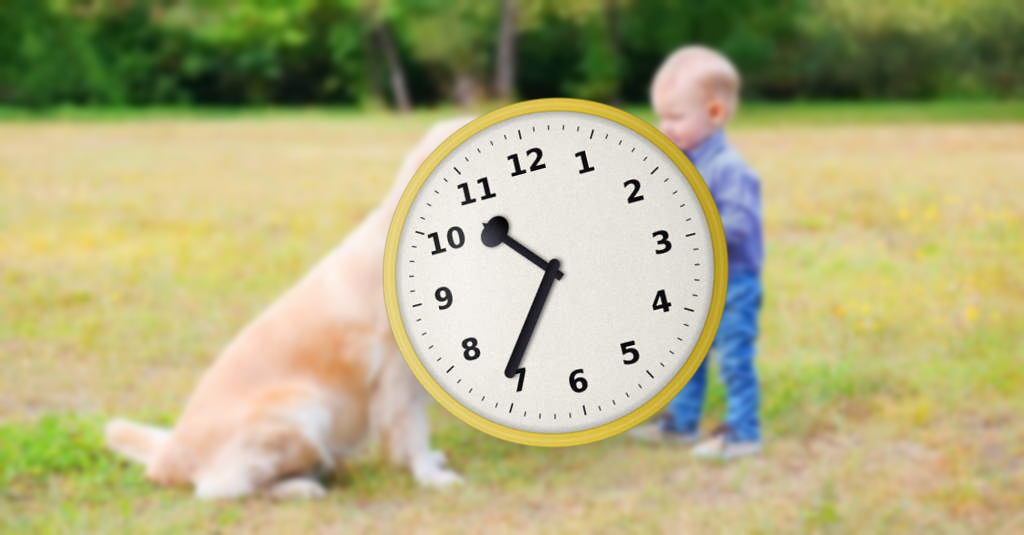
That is 10:36
